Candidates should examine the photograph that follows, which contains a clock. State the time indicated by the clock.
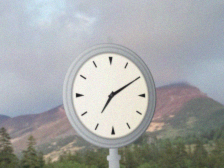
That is 7:10
